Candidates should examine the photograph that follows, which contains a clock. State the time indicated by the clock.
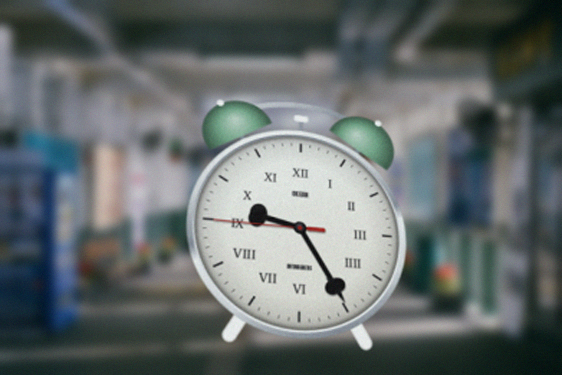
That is 9:24:45
